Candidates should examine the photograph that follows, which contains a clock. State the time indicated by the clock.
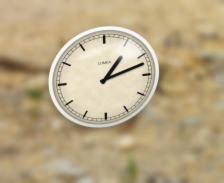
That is 1:12
